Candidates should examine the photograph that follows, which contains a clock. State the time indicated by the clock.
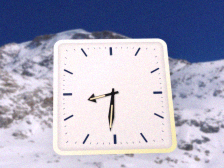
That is 8:31
